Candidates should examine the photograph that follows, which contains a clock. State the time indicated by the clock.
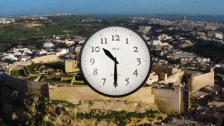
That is 10:30
